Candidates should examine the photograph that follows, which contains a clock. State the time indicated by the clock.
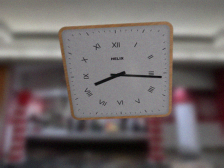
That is 8:16
